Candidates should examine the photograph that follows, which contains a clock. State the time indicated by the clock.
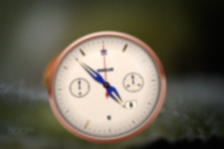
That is 4:53
